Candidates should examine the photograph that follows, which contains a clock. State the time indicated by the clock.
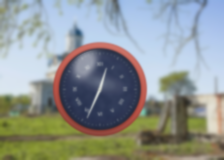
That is 12:34
